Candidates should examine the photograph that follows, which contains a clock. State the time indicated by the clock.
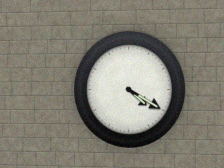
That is 4:20
